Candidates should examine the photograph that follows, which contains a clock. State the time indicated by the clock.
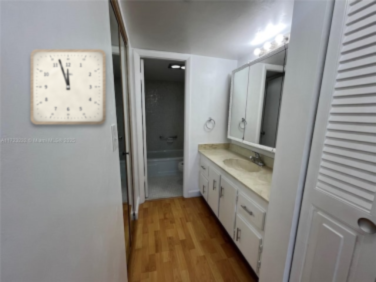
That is 11:57
